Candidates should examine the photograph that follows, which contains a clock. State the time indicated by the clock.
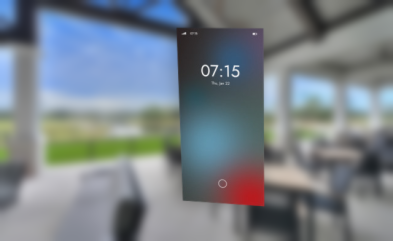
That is 7:15
